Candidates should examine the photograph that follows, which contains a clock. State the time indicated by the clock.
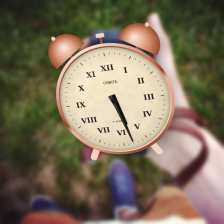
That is 5:28
